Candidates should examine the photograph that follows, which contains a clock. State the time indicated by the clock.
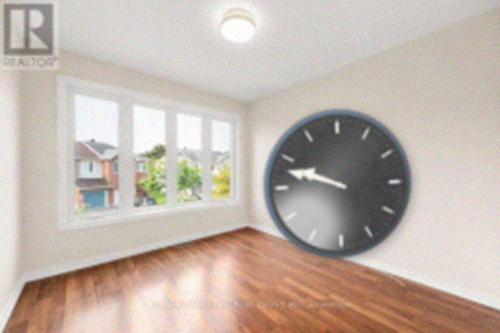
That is 9:48
